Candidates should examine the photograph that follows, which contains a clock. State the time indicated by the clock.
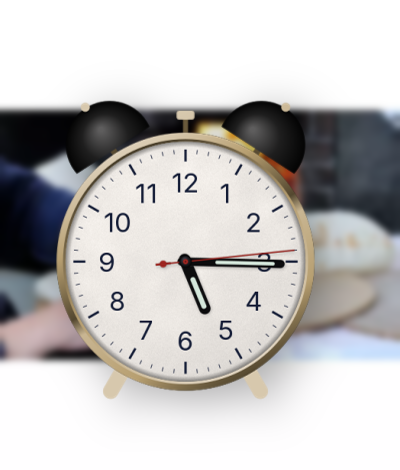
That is 5:15:14
